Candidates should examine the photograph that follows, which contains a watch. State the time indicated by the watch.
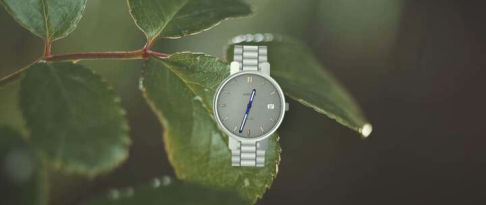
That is 12:33
